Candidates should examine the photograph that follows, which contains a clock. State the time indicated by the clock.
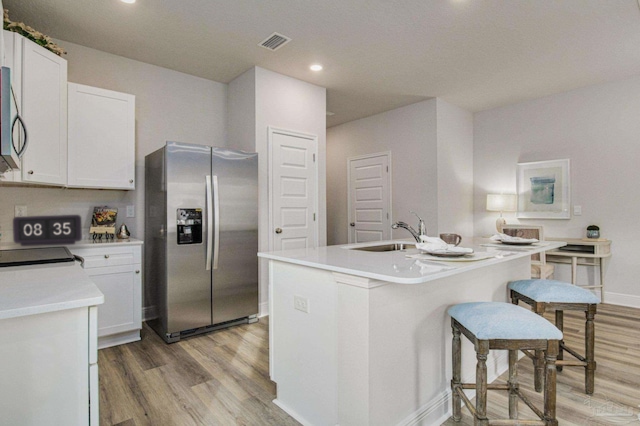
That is 8:35
